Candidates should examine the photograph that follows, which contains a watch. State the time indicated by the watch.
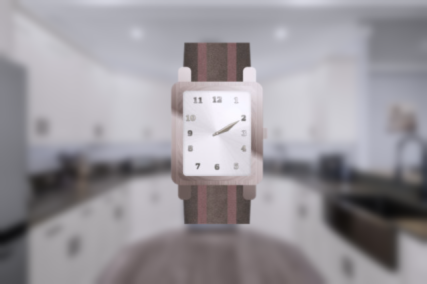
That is 2:10
